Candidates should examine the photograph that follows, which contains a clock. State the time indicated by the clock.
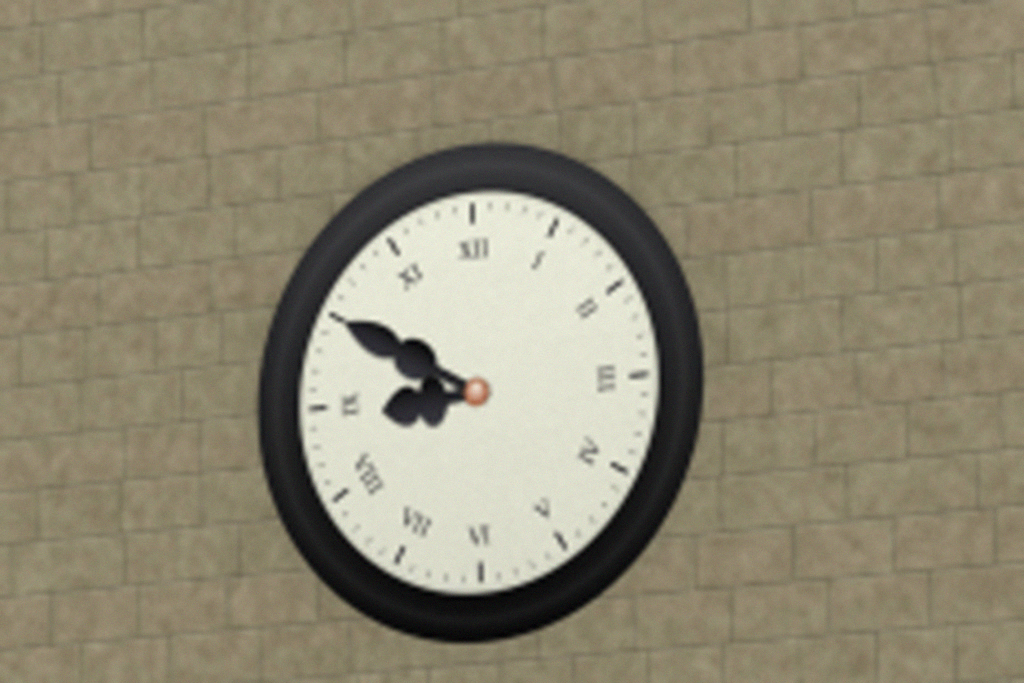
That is 8:50
